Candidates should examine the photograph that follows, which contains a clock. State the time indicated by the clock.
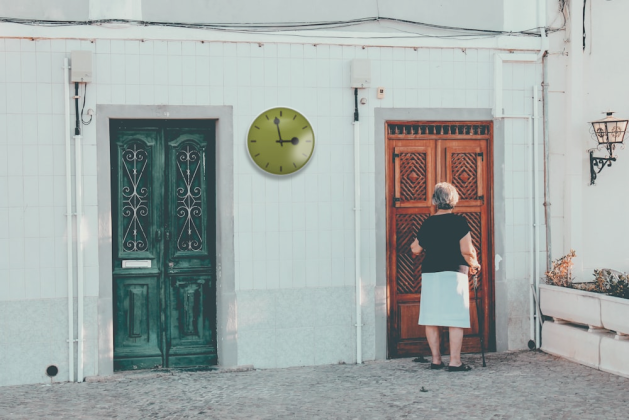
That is 2:58
